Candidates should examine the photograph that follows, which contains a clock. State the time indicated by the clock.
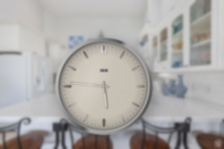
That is 5:46
